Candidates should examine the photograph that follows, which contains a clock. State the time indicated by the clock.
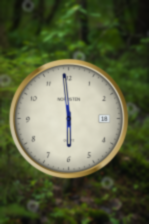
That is 5:59
